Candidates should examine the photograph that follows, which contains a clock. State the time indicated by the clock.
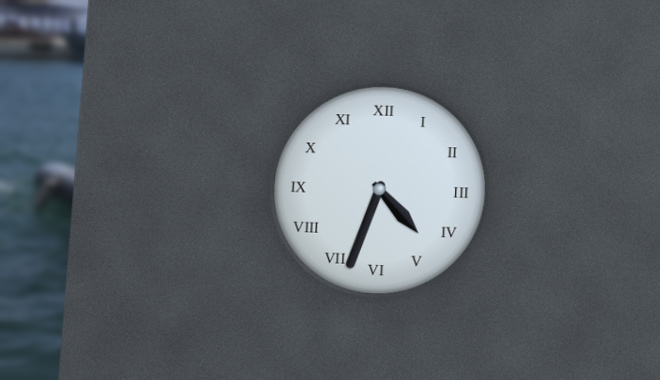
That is 4:33
